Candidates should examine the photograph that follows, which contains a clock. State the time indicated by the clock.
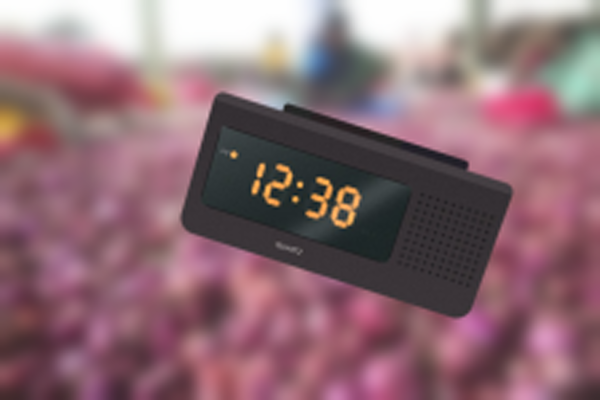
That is 12:38
